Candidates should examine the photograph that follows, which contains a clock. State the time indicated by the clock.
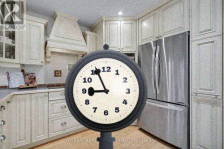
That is 8:56
